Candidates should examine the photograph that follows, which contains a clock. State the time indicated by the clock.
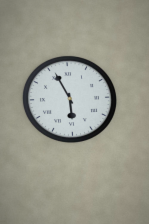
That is 5:56
